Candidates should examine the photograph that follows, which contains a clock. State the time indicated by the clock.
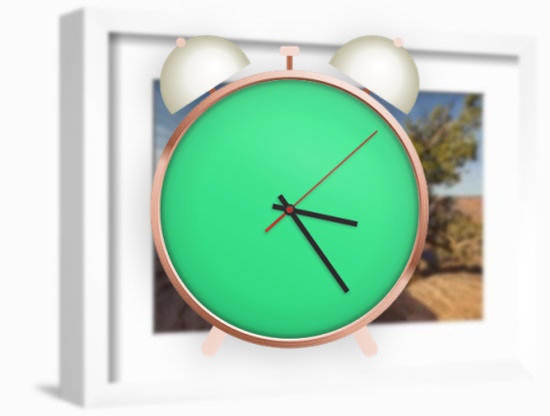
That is 3:24:08
